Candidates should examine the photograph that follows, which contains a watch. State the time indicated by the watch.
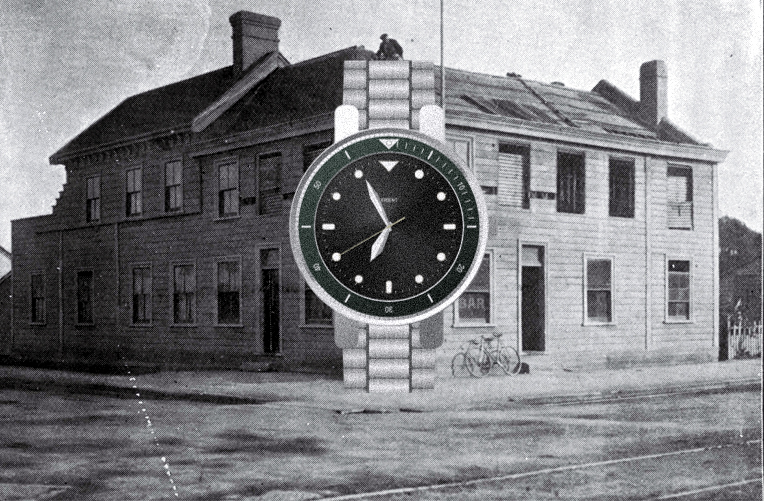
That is 6:55:40
